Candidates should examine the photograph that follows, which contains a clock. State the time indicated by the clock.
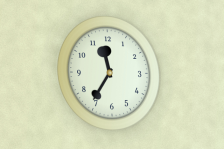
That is 11:36
